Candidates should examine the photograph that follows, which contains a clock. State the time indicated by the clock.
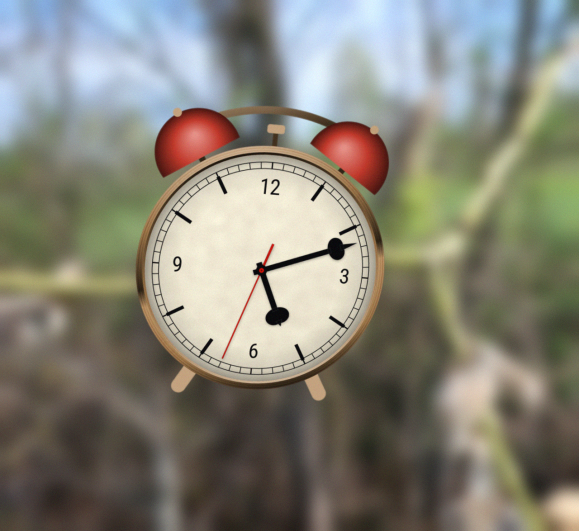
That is 5:11:33
